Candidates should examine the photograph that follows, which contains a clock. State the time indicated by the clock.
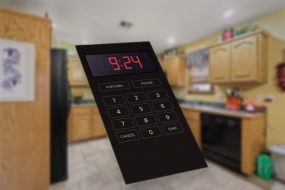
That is 9:24
